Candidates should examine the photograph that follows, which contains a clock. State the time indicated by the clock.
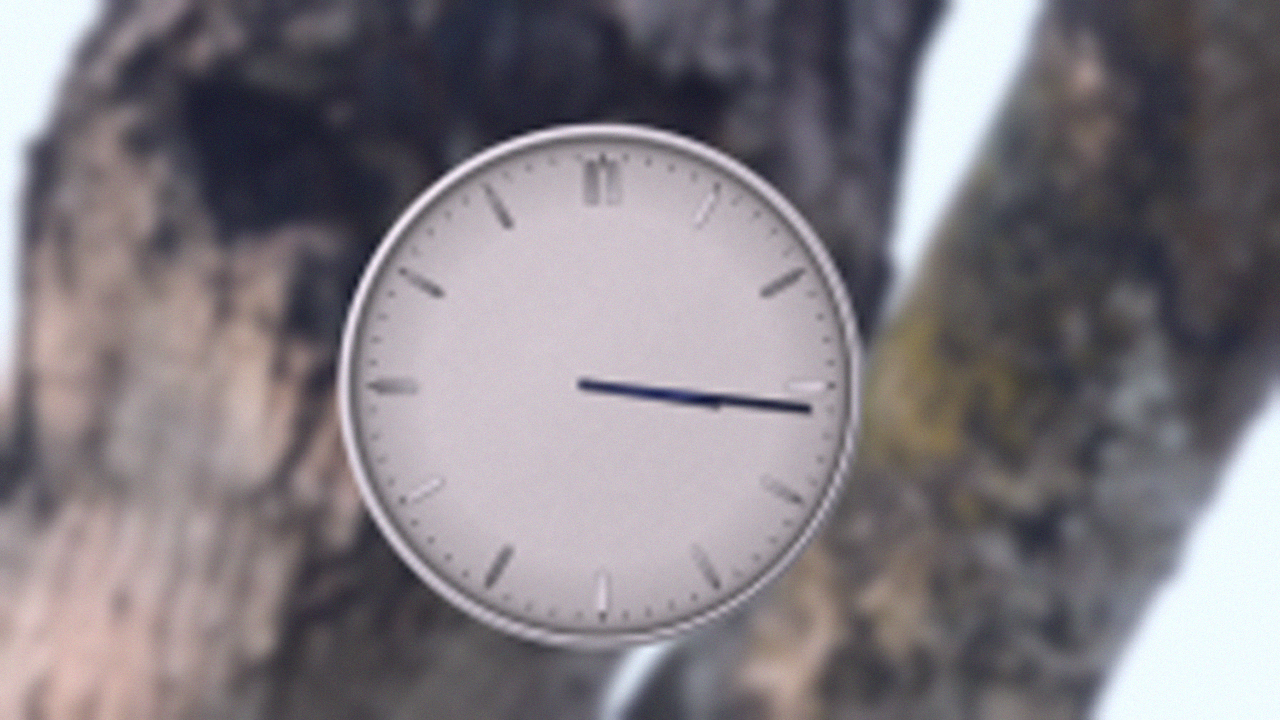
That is 3:16
